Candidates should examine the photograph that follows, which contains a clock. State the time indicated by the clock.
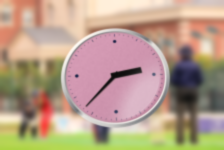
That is 2:37
